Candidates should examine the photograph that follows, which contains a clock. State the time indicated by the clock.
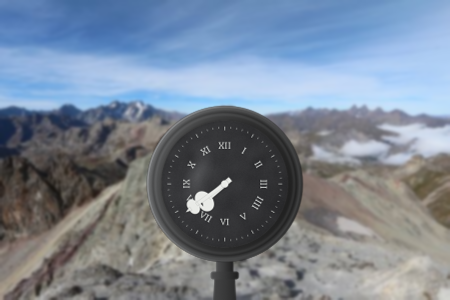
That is 7:39
